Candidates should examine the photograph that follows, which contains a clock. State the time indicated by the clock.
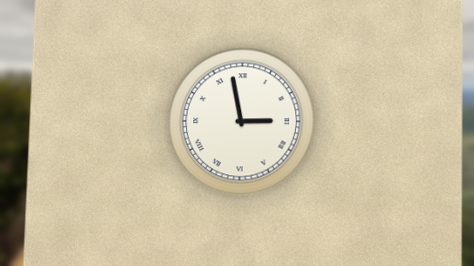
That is 2:58
